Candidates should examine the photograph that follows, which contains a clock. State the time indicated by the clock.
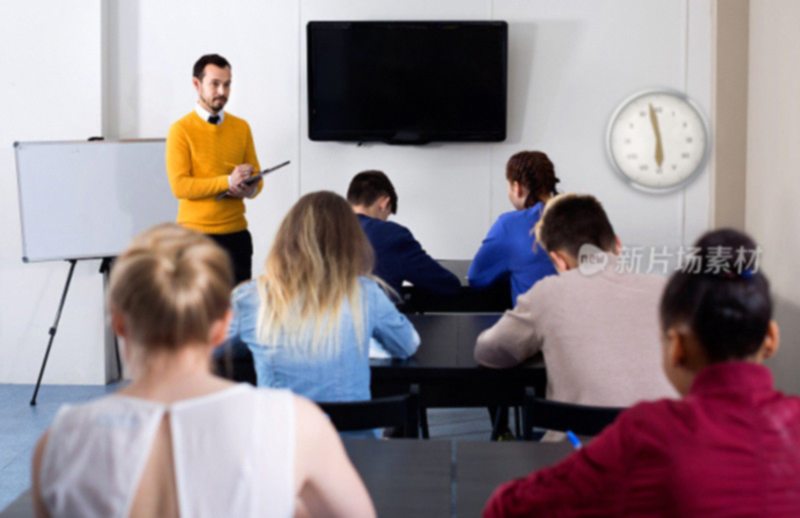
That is 5:58
